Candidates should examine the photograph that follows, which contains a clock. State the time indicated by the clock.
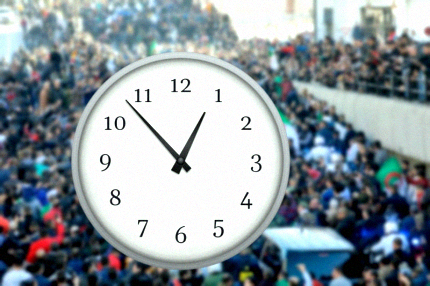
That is 12:53
